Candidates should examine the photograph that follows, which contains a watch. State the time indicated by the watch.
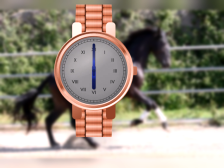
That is 6:00
